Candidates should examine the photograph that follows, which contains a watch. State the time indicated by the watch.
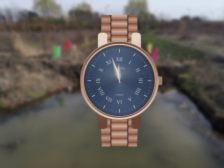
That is 11:57
